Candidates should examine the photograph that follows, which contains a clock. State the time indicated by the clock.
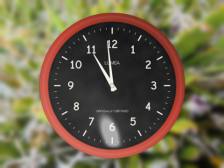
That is 10:59
